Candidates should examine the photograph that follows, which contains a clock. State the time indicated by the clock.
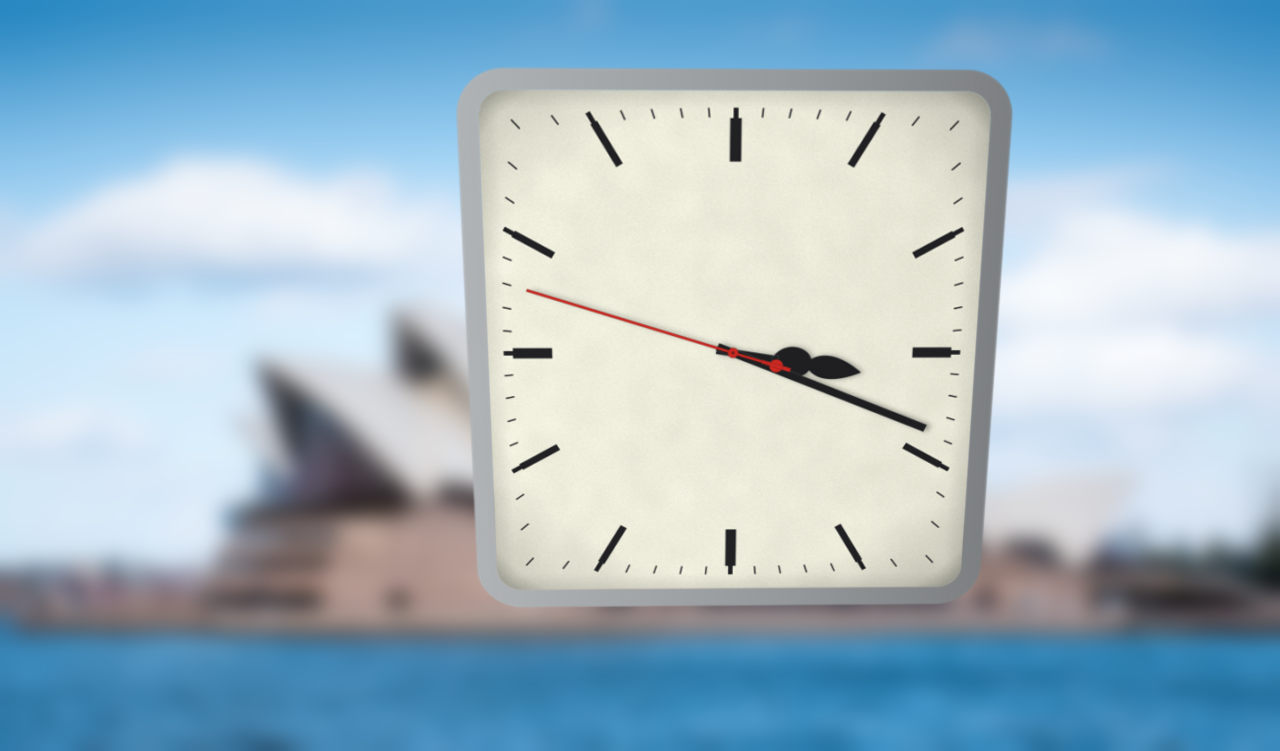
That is 3:18:48
